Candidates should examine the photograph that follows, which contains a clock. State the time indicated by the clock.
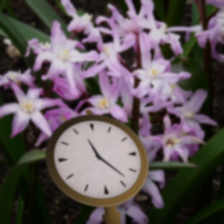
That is 11:23
